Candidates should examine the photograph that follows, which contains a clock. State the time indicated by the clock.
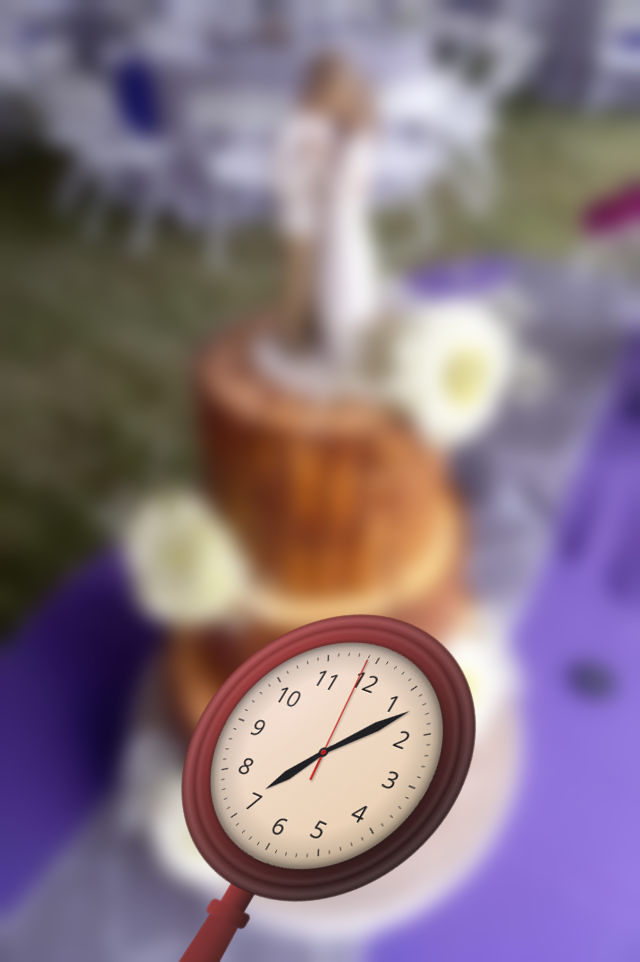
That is 7:06:59
